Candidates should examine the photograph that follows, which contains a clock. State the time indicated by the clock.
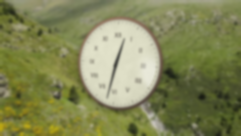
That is 12:32
